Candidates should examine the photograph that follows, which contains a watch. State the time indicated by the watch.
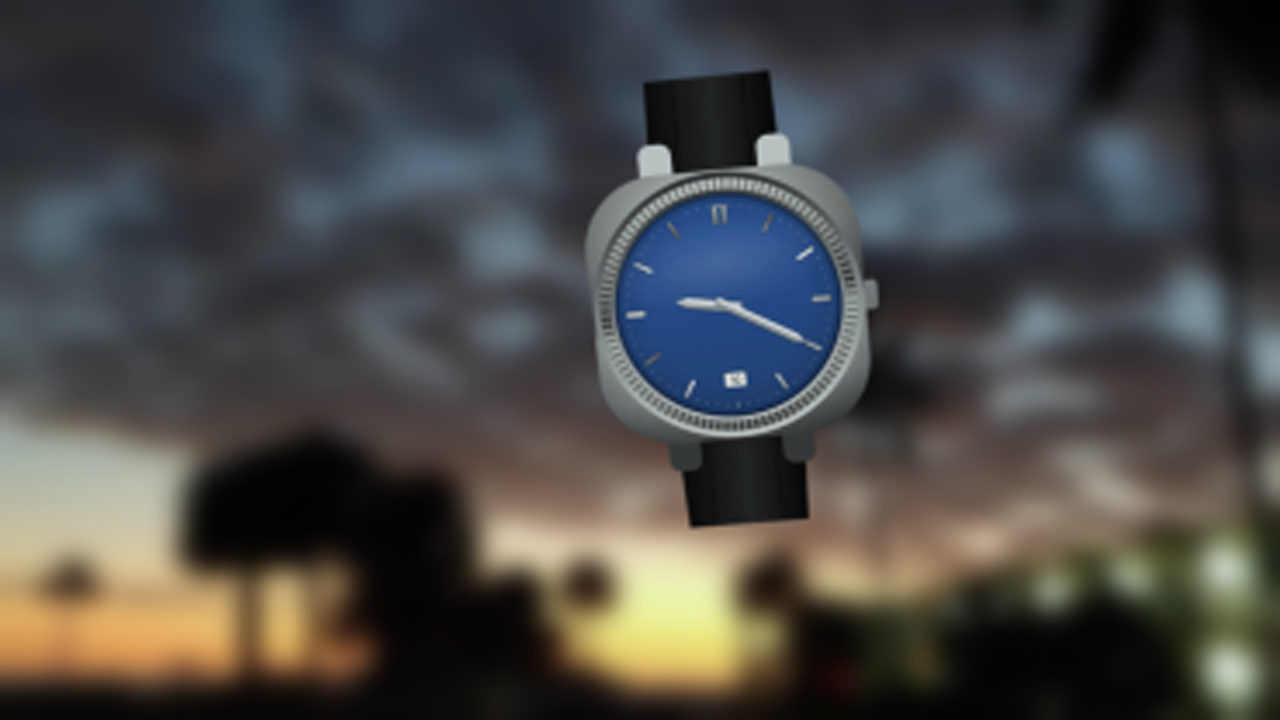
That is 9:20
